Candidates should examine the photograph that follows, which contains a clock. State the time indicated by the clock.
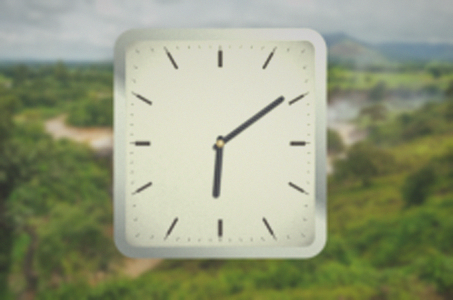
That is 6:09
